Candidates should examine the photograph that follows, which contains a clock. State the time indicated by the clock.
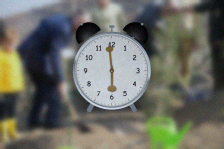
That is 5:59
